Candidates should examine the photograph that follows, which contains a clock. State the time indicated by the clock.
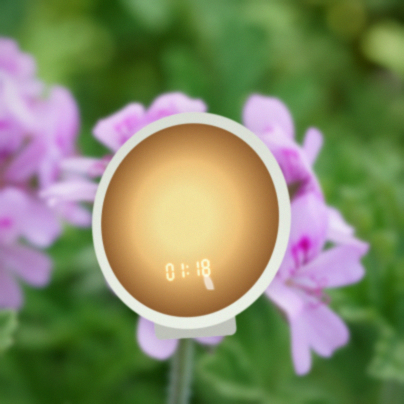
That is 1:18
